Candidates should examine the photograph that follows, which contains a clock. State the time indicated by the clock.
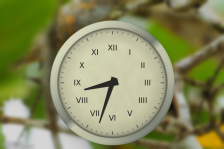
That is 8:33
